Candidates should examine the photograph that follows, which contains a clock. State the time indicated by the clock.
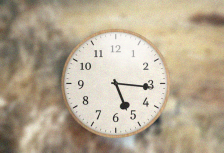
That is 5:16
